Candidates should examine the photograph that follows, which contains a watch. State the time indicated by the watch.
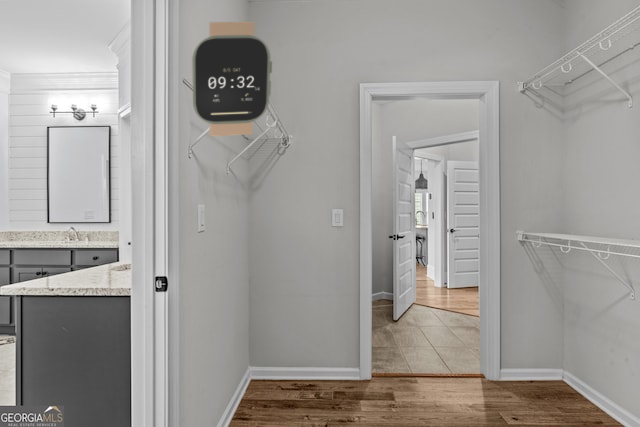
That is 9:32
